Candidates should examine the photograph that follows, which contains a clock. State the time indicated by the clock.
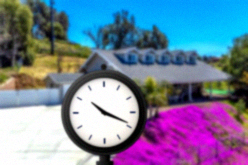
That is 10:19
